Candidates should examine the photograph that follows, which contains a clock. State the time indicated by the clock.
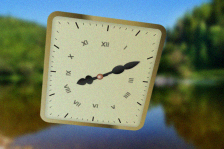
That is 8:10
